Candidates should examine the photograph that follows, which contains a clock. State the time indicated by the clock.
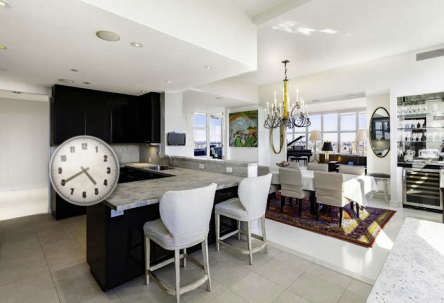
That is 4:40
